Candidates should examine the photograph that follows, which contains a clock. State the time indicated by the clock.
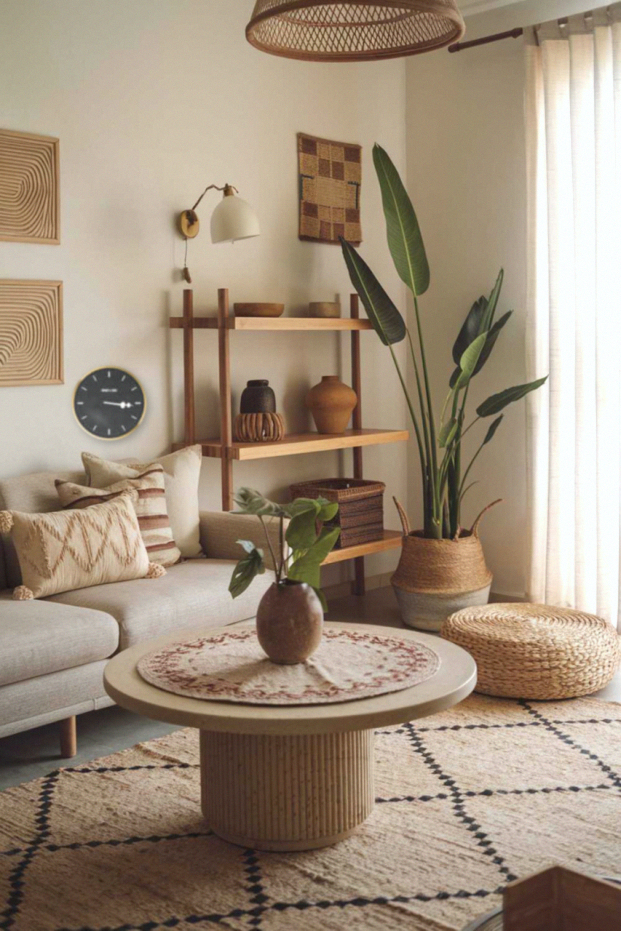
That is 3:16
